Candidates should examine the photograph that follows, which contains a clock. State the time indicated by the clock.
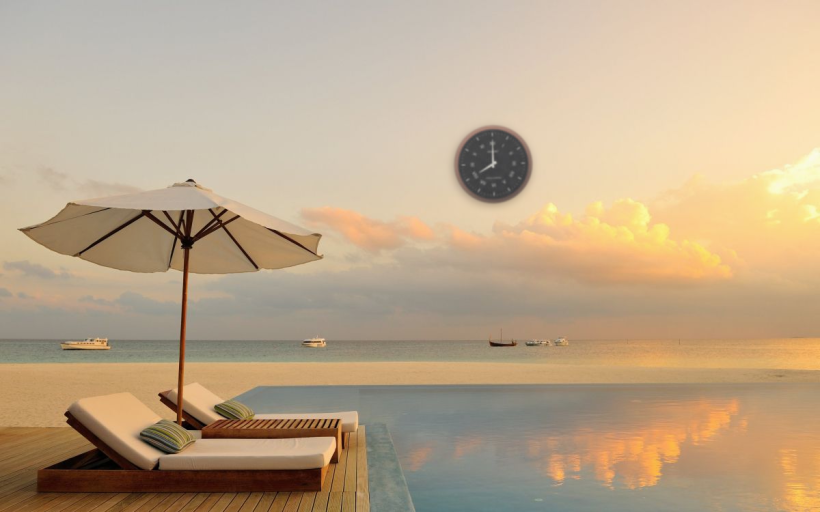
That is 8:00
